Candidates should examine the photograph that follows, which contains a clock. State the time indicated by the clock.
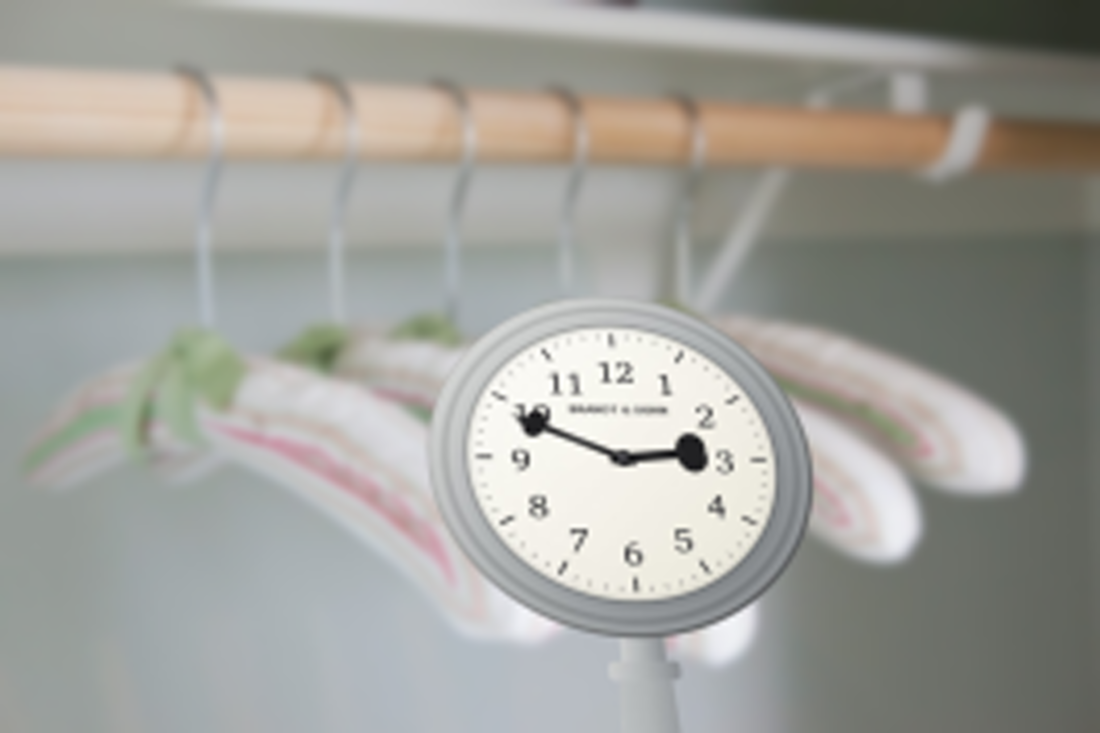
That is 2:49
